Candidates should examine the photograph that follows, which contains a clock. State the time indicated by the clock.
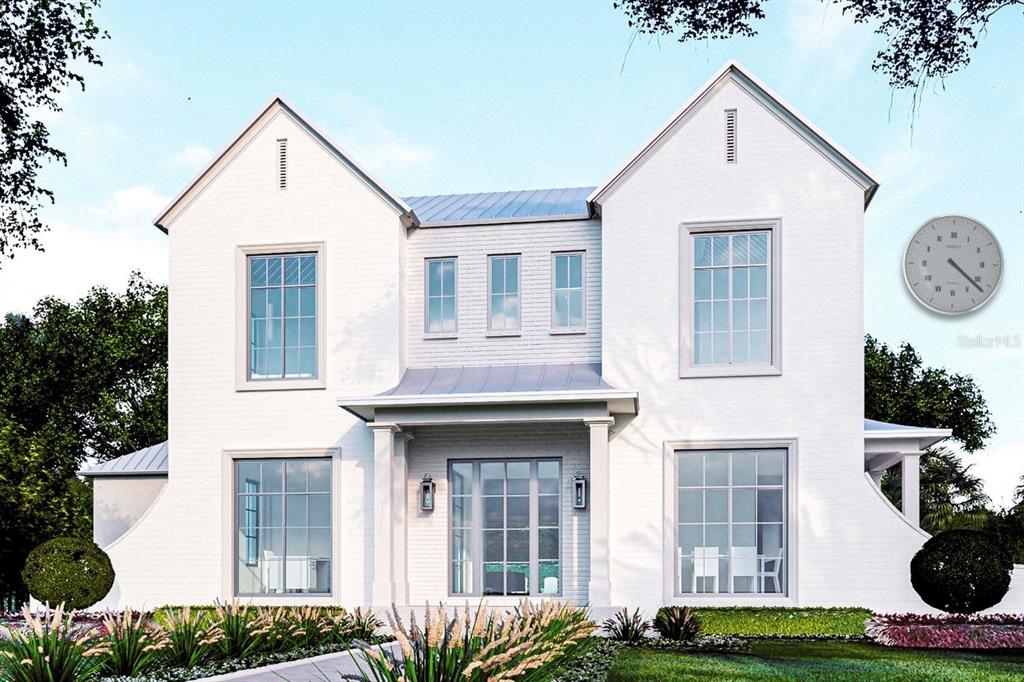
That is 4:22
